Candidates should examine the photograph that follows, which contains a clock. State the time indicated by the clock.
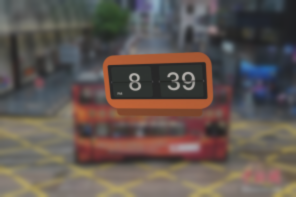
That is 8:39
